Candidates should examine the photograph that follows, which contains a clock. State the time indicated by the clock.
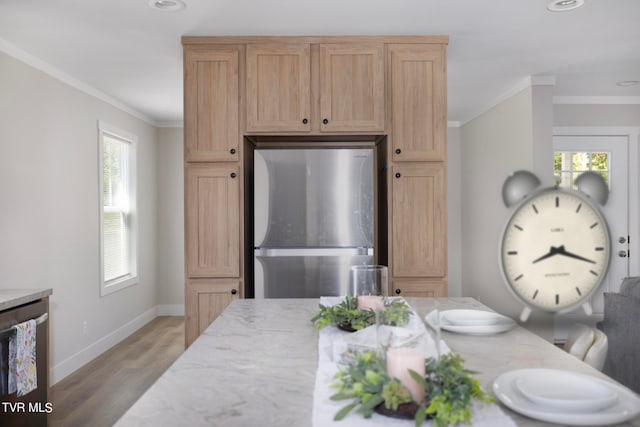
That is 8:18
